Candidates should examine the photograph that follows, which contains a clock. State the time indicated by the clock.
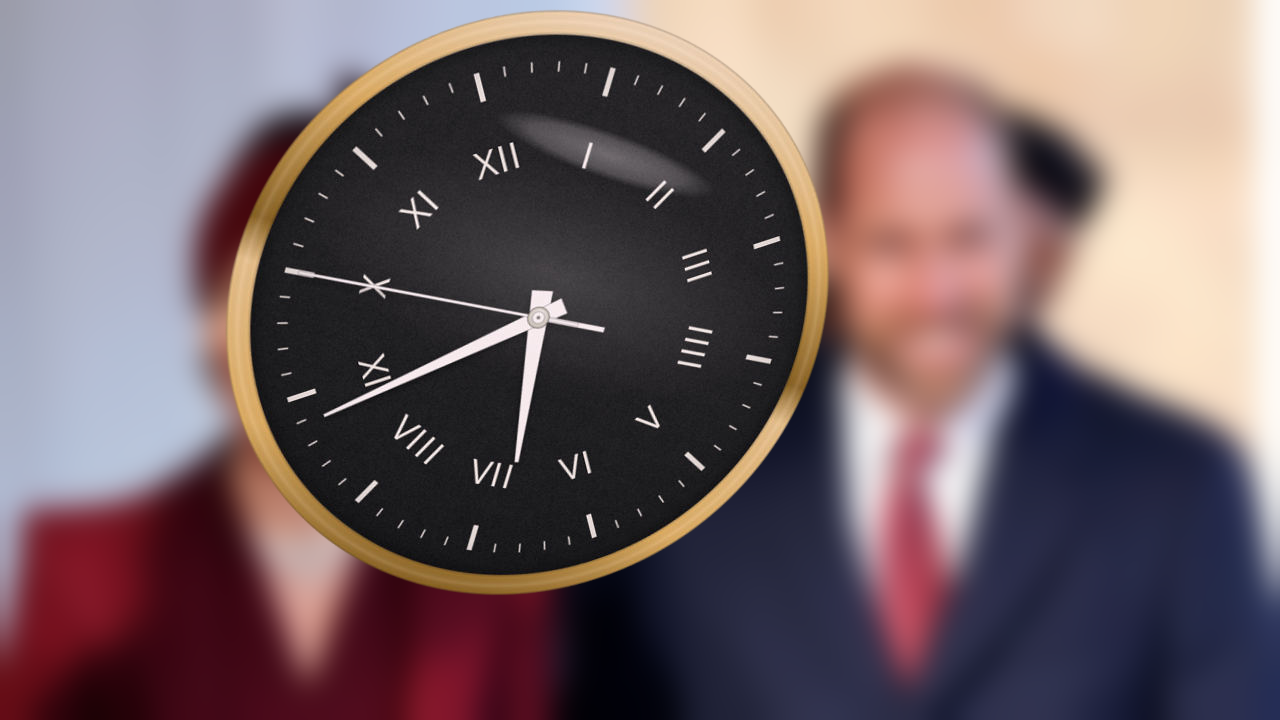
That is 6:43:50
